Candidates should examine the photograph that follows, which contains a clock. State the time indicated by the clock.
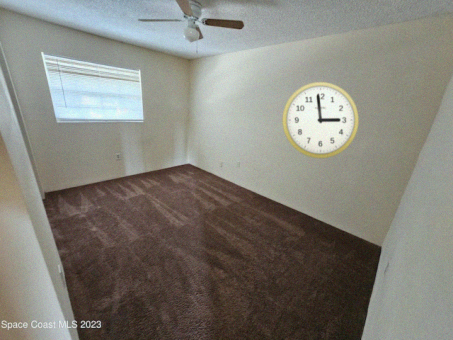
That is 2:59
